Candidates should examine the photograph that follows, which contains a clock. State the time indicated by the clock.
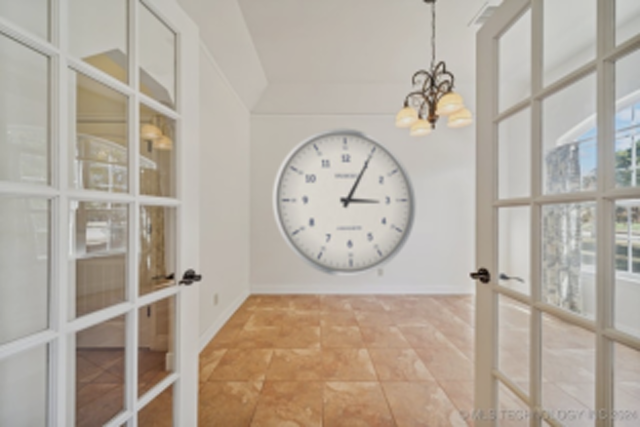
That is 3:05
